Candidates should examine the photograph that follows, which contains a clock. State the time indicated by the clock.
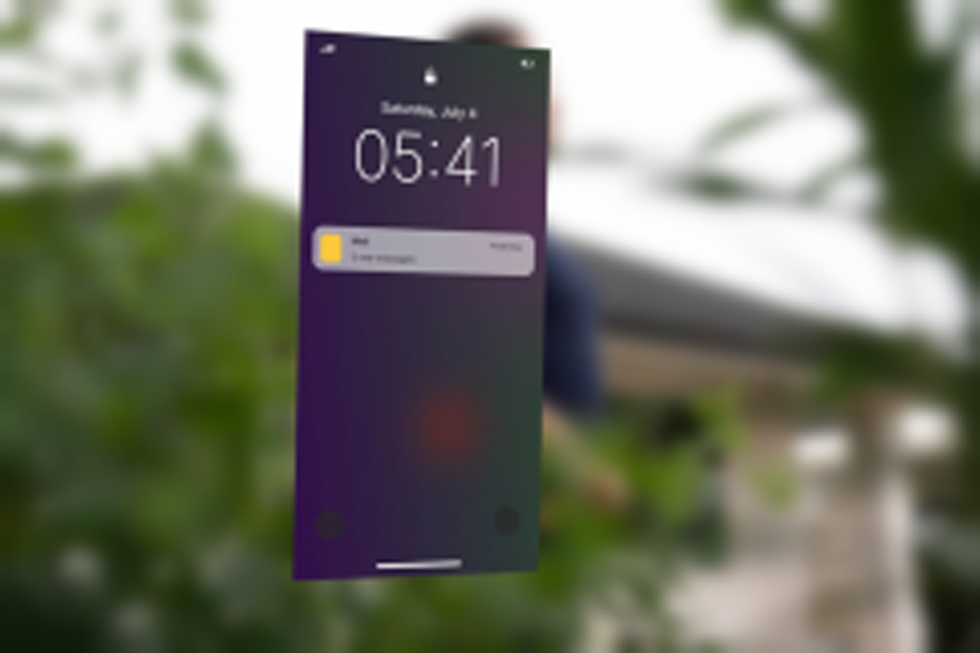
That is 5:41
